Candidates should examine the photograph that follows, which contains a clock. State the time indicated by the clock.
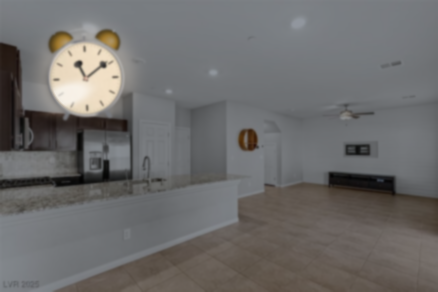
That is 11:09
